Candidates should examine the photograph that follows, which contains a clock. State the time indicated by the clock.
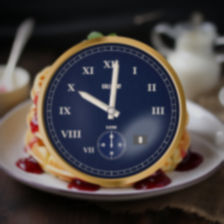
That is 10:01
